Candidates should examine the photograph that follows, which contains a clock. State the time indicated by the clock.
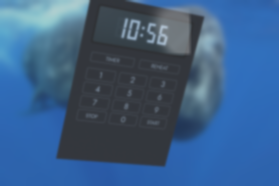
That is 10:56
